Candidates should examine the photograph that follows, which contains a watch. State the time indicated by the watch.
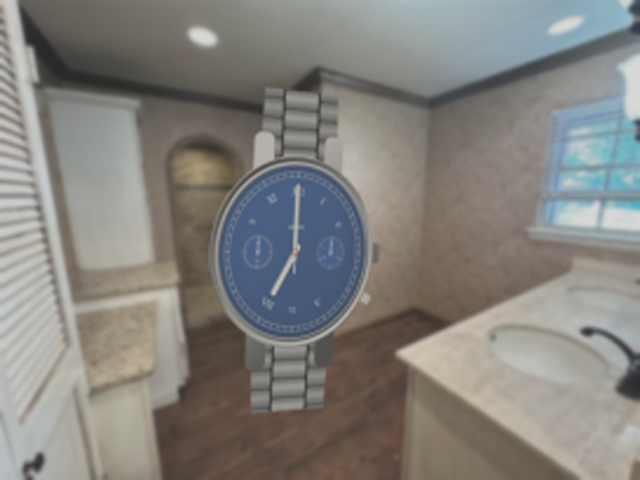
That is 7:00
